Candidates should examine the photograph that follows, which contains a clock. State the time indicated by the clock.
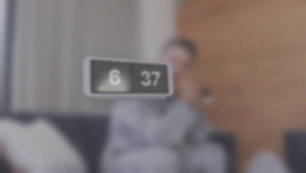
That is 6:37
